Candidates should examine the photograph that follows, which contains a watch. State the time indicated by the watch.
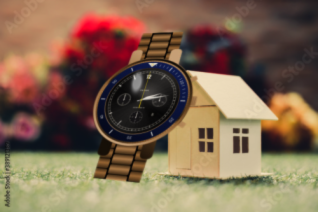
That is 2:13
